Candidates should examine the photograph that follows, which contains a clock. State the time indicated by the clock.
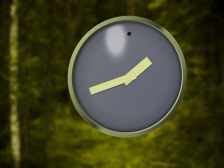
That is 1:42
